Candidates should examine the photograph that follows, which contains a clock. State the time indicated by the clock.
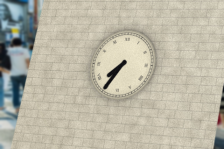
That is 7:35
